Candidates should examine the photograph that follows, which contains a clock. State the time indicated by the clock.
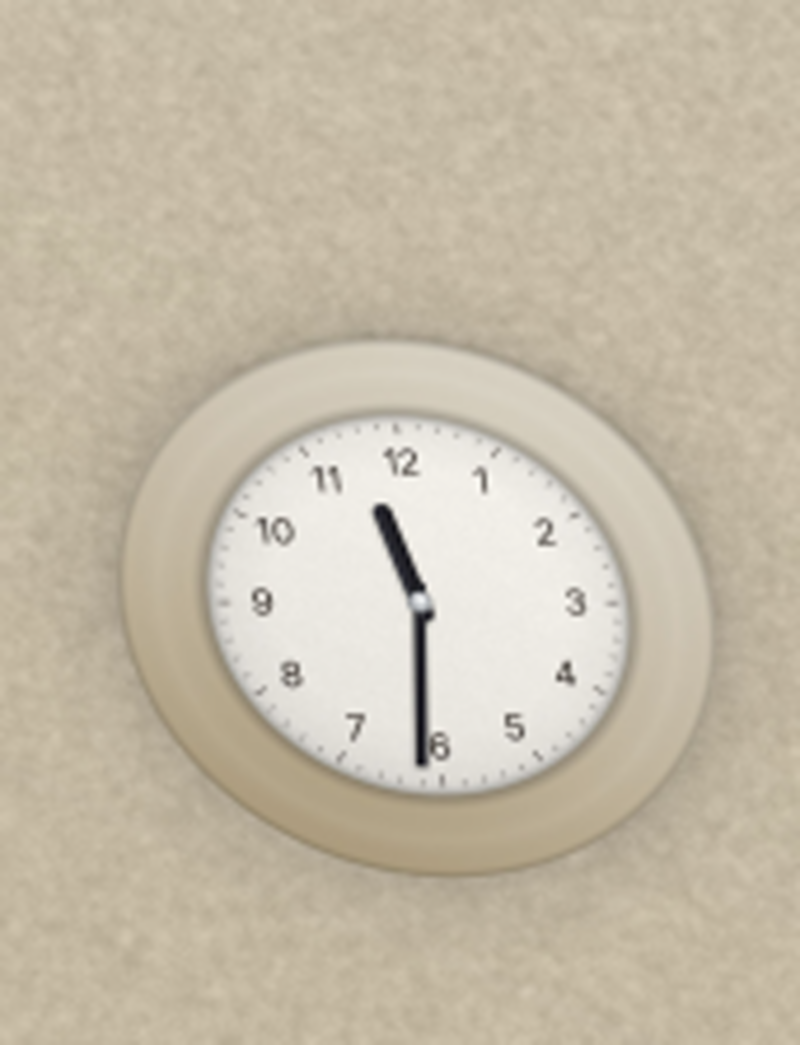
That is 11:31
